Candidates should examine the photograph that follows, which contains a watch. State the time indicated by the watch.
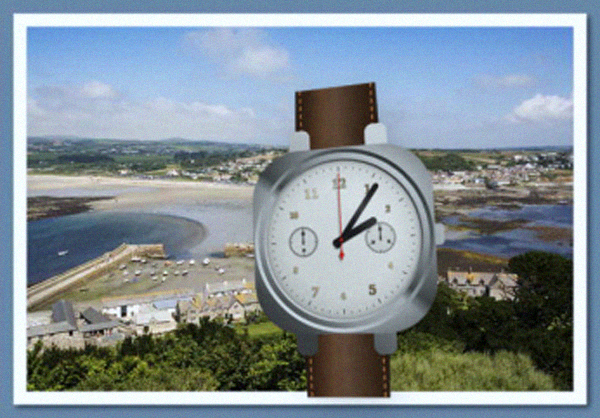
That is 2:06
